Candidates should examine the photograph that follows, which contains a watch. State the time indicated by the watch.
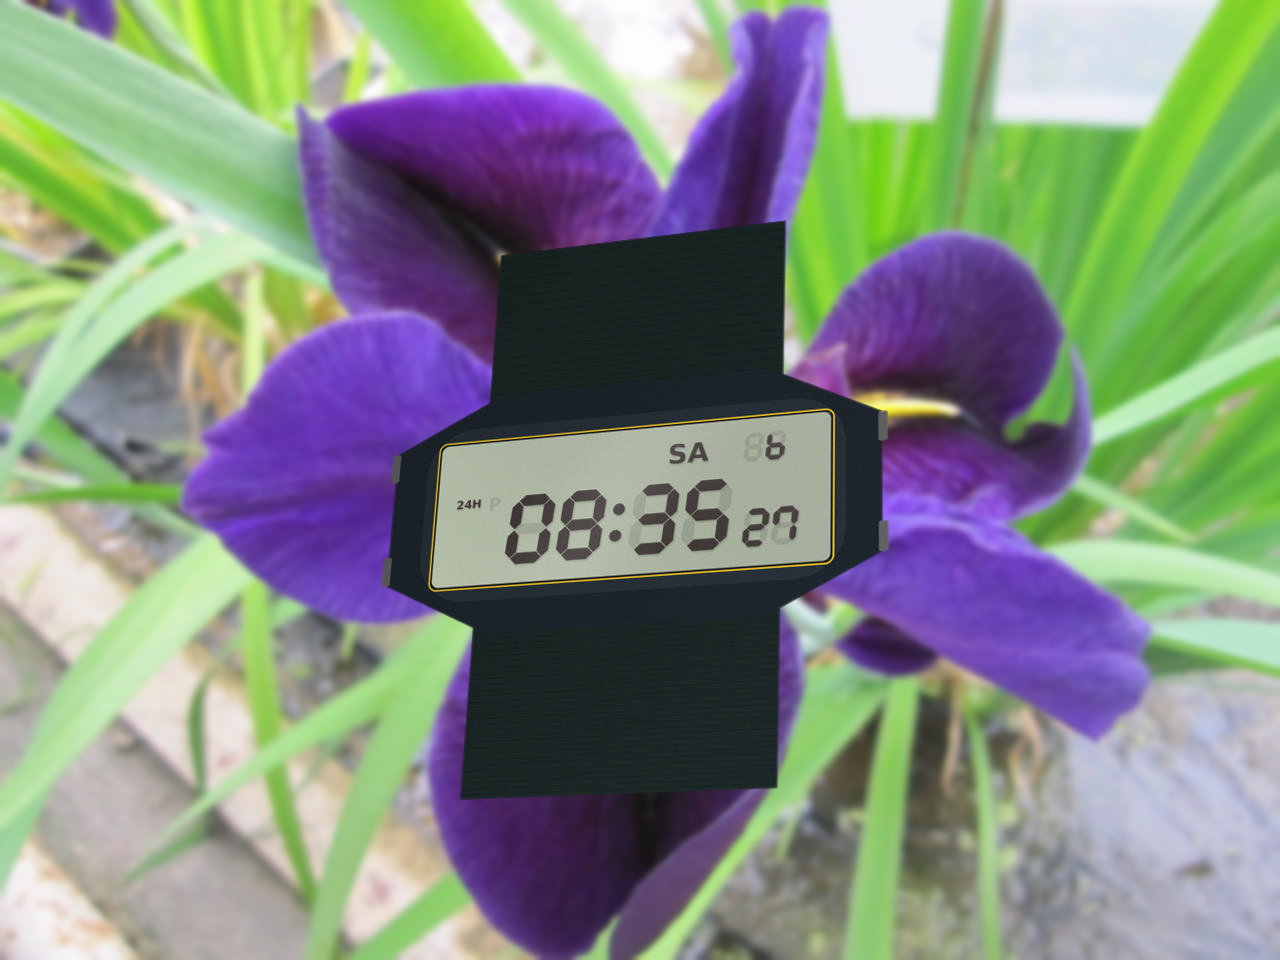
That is 8:35:27
